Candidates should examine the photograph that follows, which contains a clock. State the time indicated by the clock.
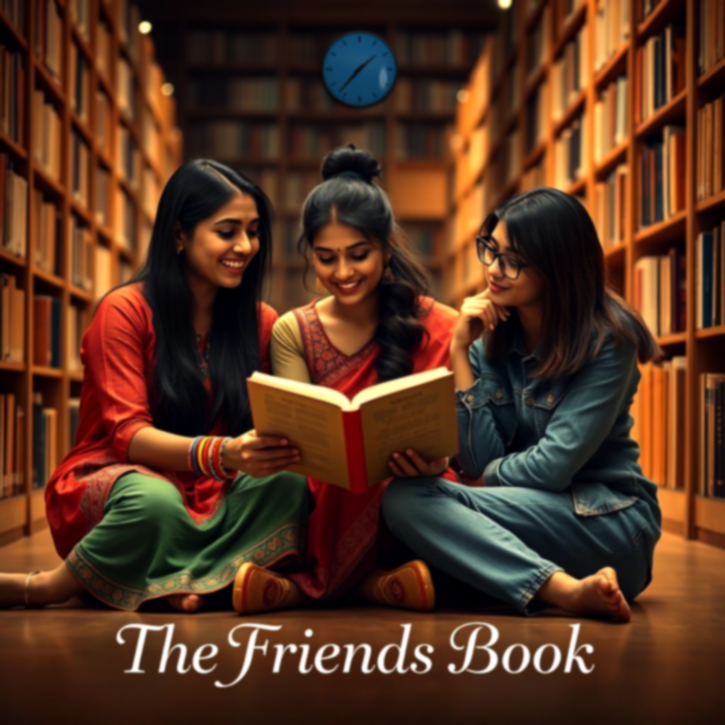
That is 1:37
